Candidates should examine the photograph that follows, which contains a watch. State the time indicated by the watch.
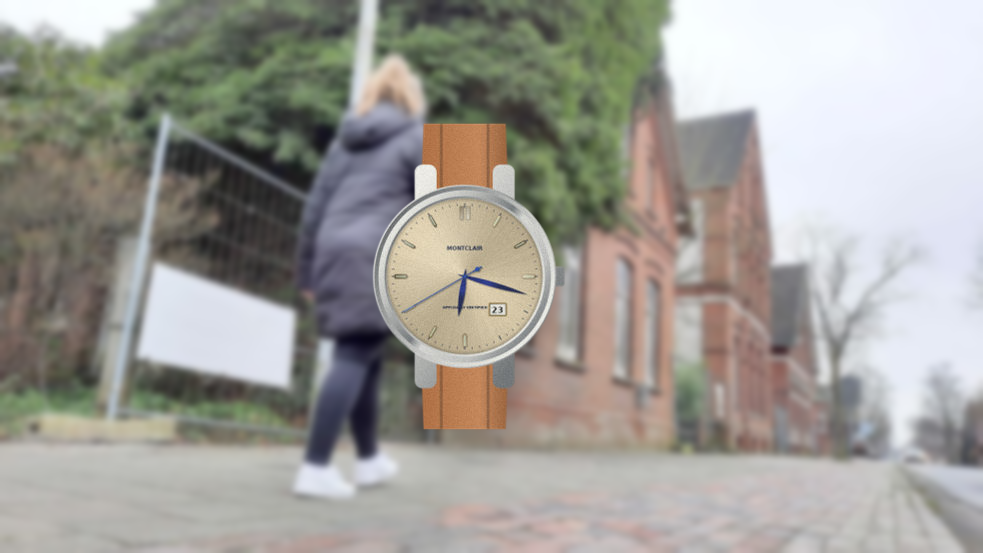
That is 6:17:40
